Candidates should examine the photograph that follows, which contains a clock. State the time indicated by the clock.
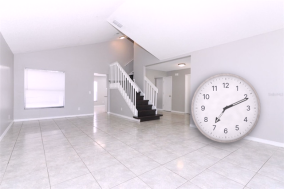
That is 7:11
